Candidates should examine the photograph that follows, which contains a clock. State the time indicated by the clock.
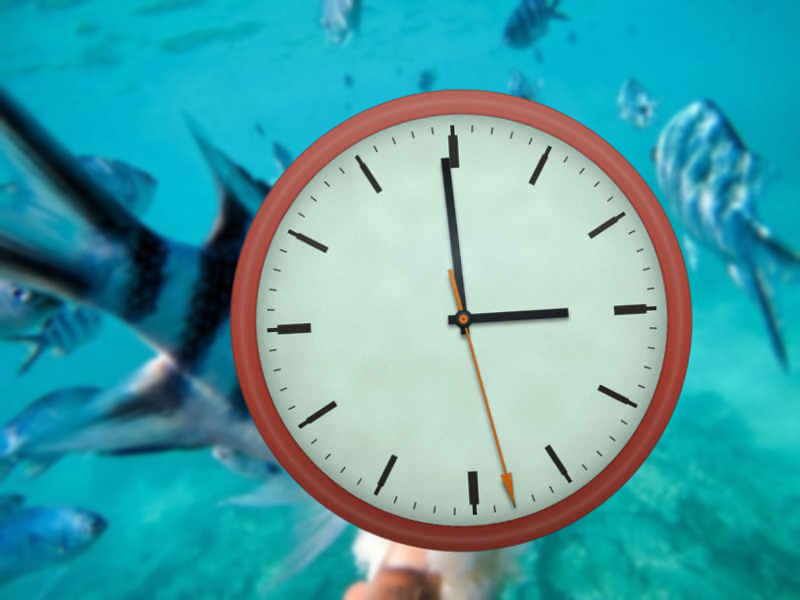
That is 2:59:28
